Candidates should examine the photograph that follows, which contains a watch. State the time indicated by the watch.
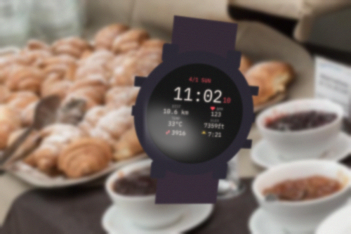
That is 11:02
